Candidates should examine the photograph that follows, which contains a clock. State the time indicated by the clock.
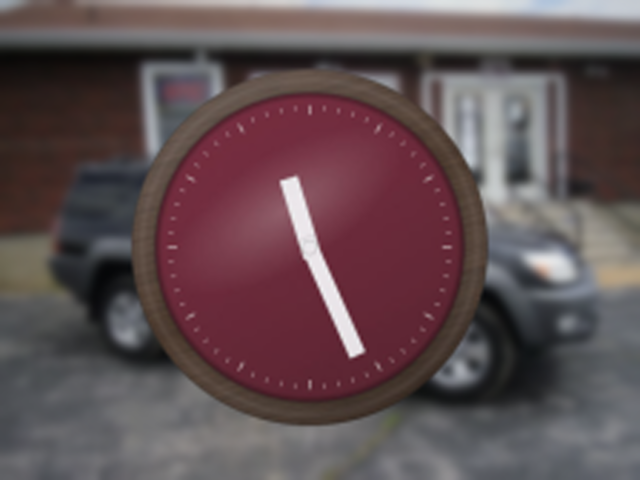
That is 11:26
